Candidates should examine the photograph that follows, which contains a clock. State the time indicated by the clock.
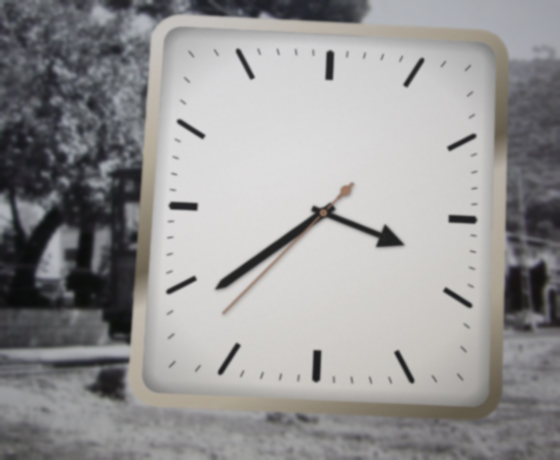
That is 3:38:37
